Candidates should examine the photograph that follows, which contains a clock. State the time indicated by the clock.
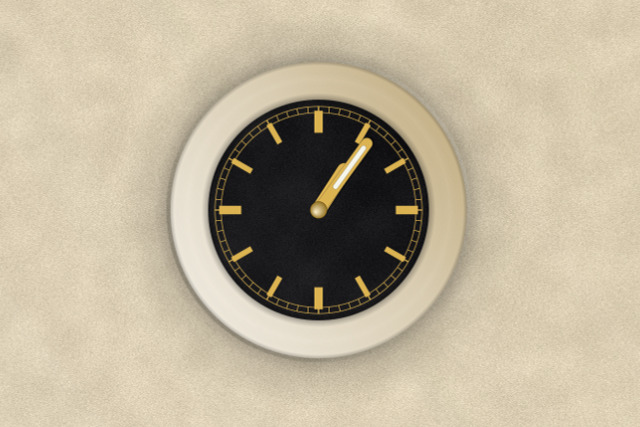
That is 1:06
